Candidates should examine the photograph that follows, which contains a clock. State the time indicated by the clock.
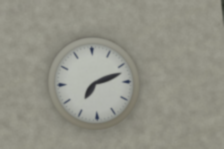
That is 7:12
